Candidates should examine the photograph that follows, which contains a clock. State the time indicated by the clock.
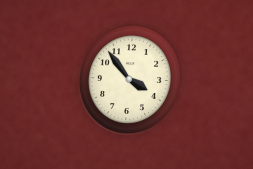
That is 3:53
